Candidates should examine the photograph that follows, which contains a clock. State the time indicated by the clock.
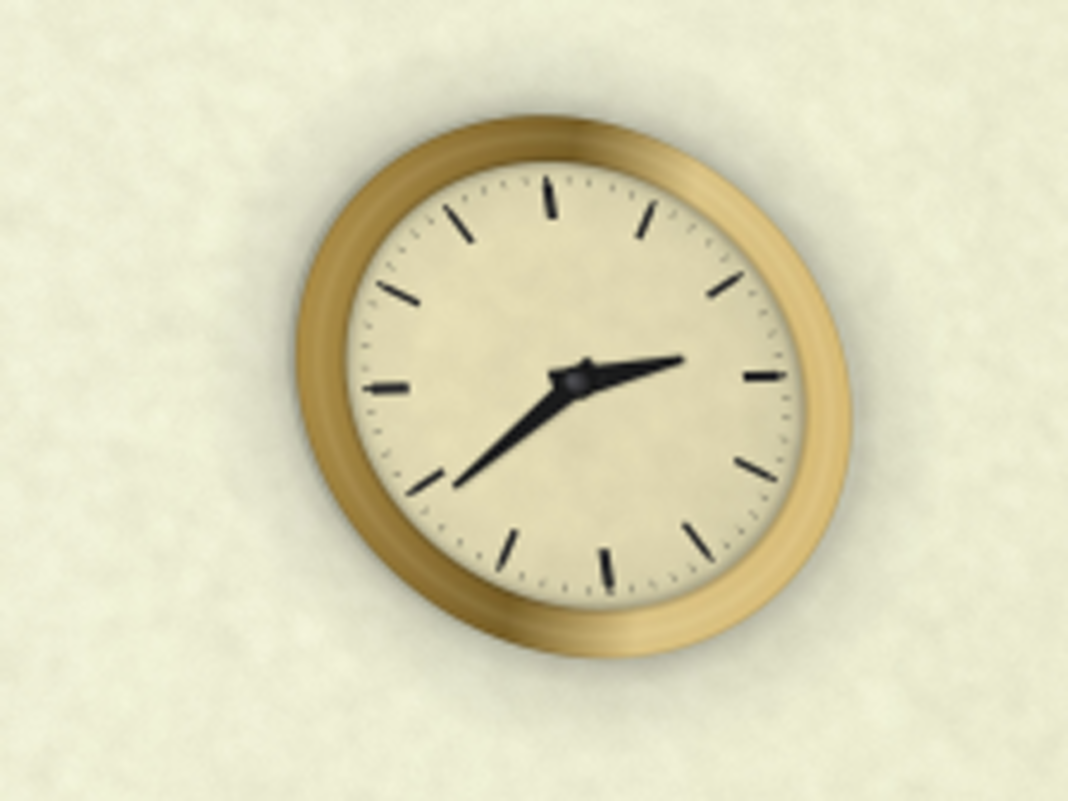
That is 2:39
